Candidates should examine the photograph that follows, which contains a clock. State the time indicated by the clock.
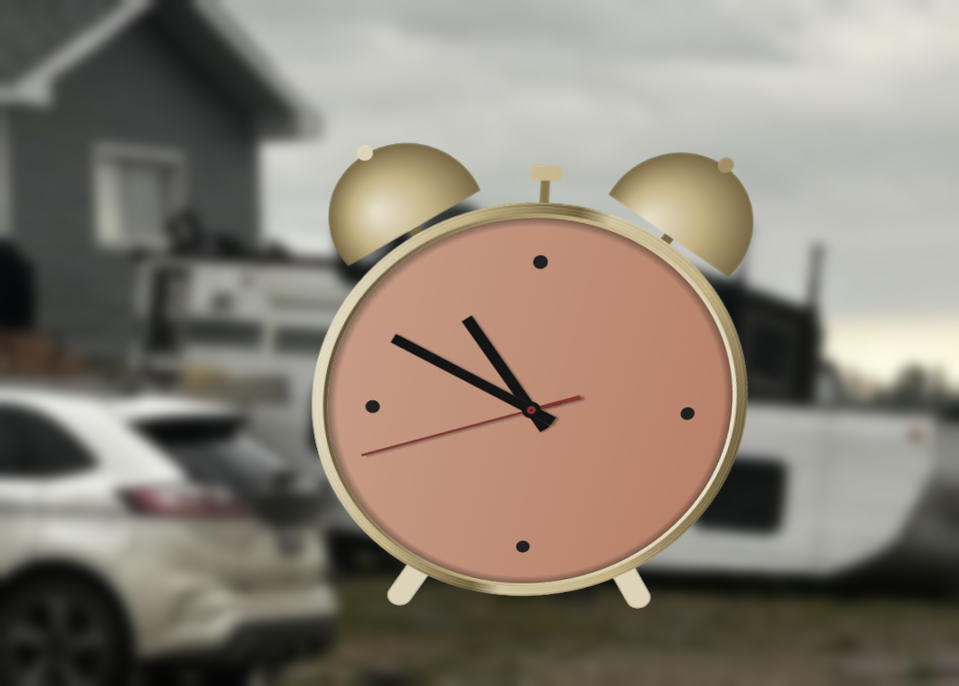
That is 10:49:42
